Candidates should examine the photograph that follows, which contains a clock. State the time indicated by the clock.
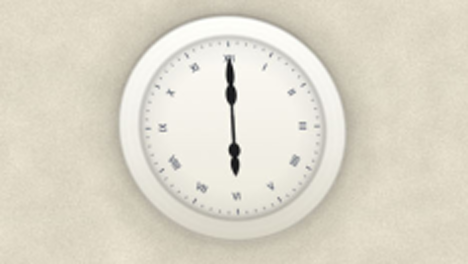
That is 6:00
